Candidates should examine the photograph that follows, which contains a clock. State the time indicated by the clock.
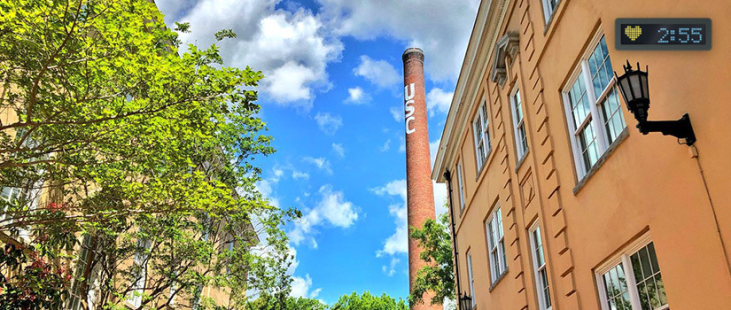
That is 2:55
